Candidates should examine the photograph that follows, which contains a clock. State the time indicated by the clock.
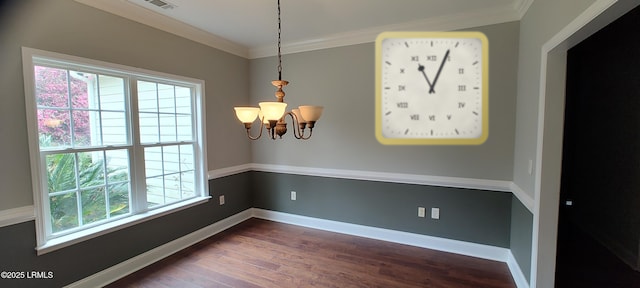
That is 11:04
